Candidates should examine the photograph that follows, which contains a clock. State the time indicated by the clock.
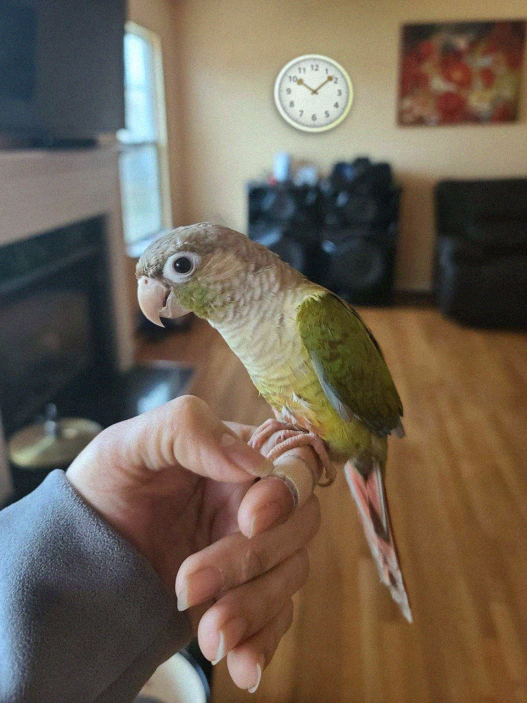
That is 10:08
